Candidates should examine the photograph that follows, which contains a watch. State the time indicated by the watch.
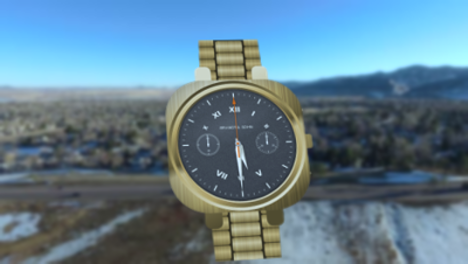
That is 5:30
